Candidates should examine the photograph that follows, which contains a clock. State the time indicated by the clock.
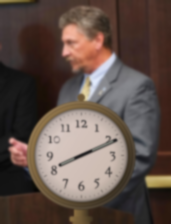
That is 8:11
